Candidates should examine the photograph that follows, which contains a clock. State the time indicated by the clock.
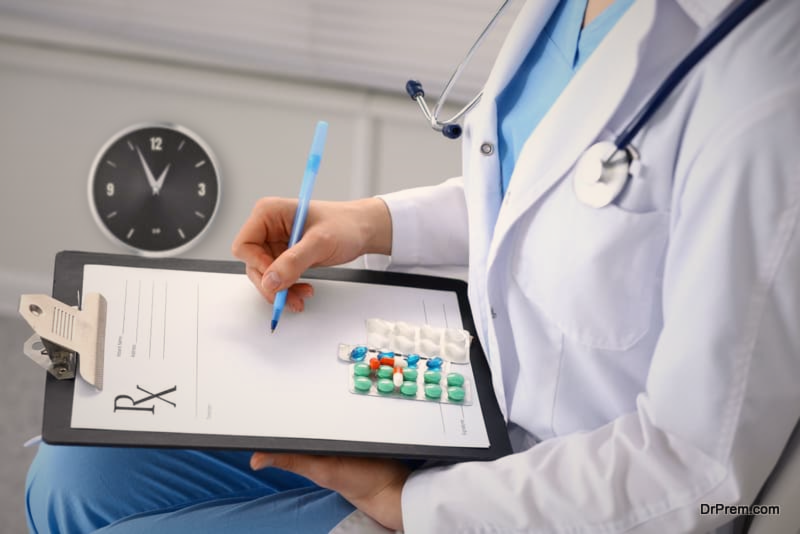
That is 12:56
